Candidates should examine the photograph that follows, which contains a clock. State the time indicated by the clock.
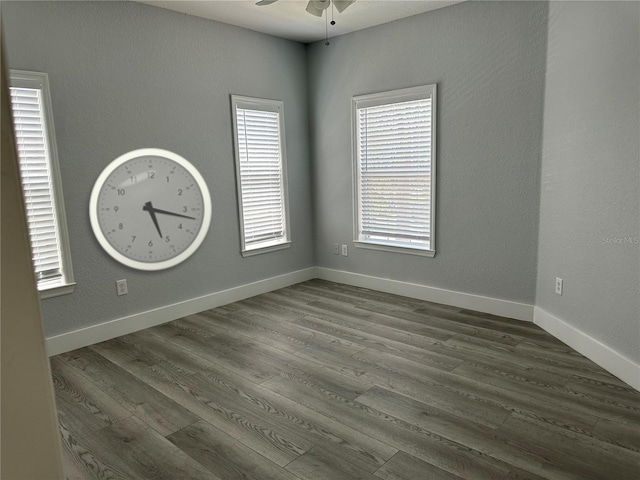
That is 5:17
